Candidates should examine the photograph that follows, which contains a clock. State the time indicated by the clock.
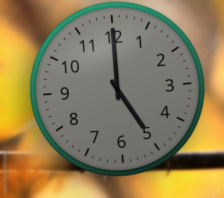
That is 5:00
